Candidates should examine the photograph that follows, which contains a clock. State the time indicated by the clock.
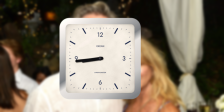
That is 8:44
